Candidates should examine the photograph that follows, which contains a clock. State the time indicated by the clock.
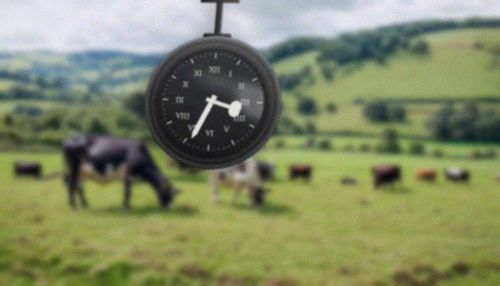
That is 3:34
